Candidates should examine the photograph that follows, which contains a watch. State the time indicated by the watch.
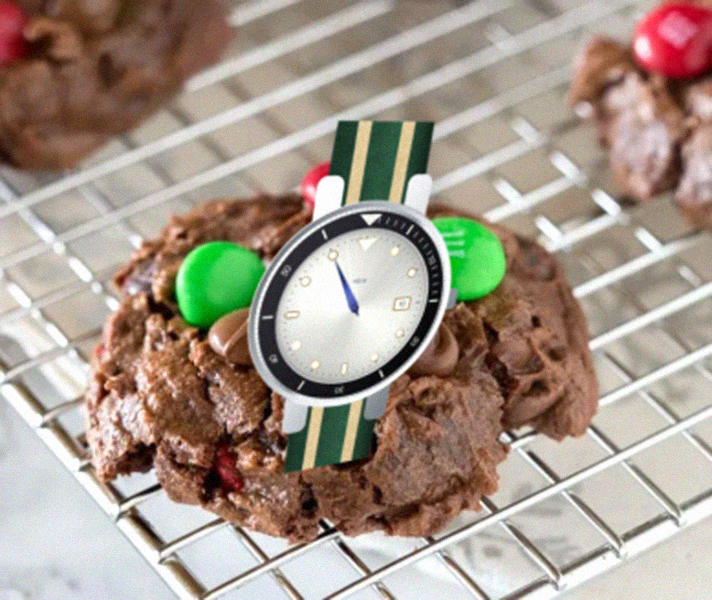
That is 10:55
